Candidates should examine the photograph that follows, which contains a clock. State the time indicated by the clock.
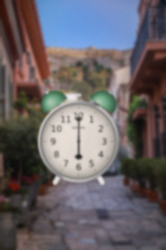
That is 6:00
